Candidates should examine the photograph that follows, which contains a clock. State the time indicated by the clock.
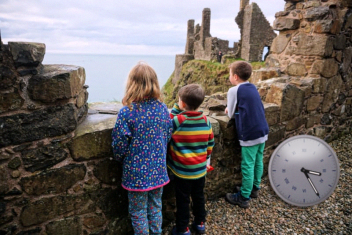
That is 3:25
